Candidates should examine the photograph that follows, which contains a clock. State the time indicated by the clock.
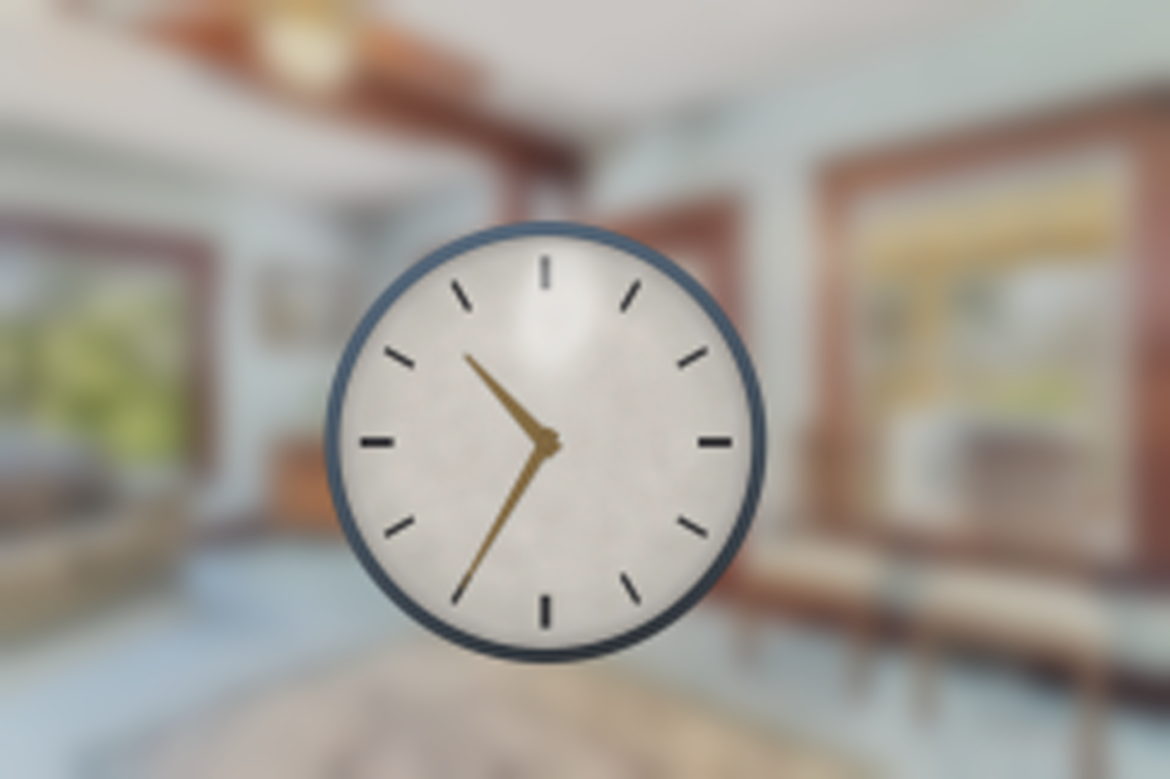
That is 10:35
